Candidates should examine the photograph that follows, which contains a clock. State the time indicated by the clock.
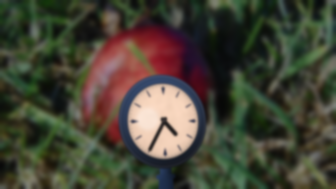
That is 4:35
